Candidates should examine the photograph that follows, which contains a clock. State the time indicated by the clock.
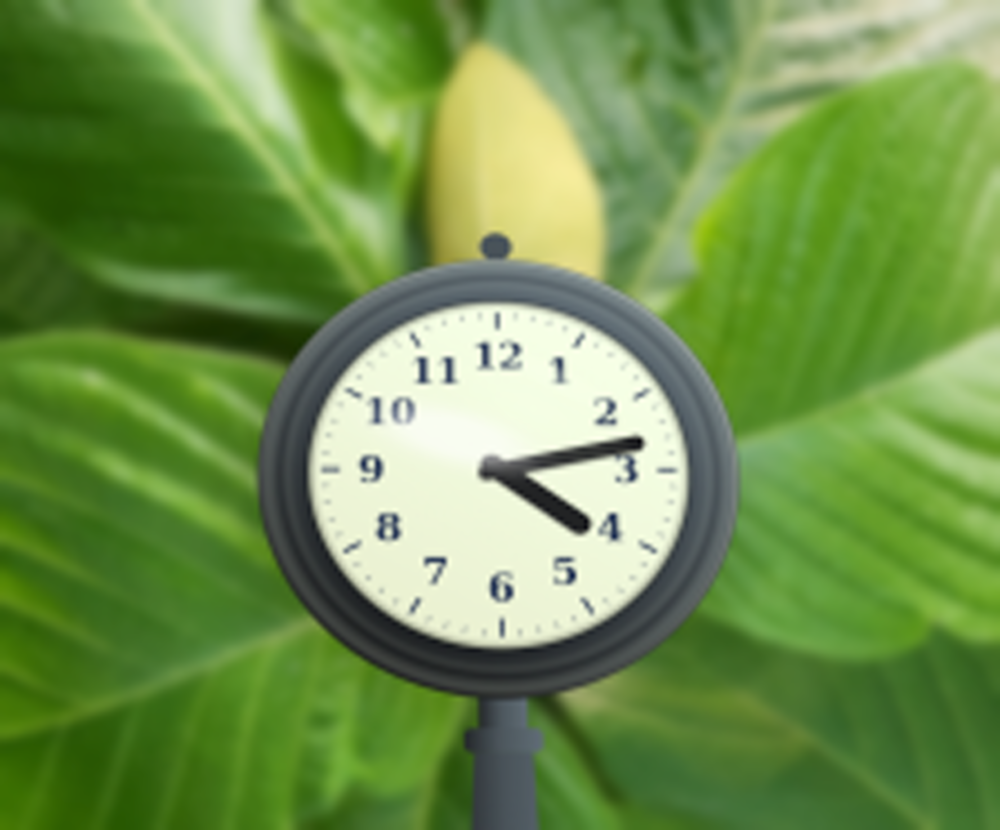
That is 4:13
